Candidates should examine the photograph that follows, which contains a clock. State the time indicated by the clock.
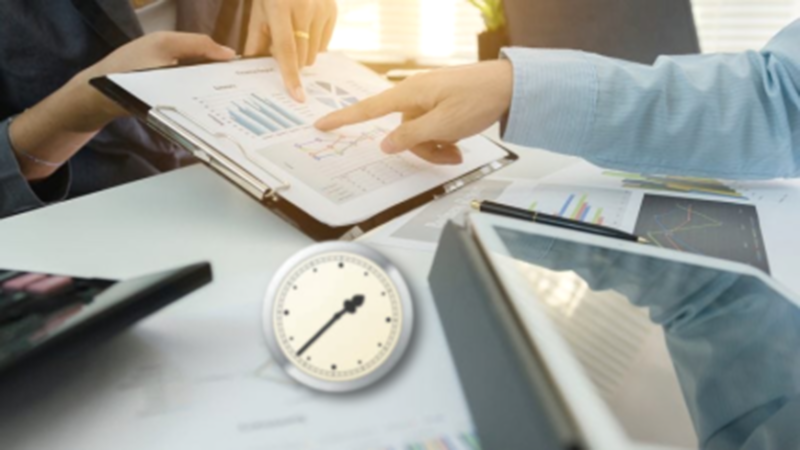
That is 1:37
